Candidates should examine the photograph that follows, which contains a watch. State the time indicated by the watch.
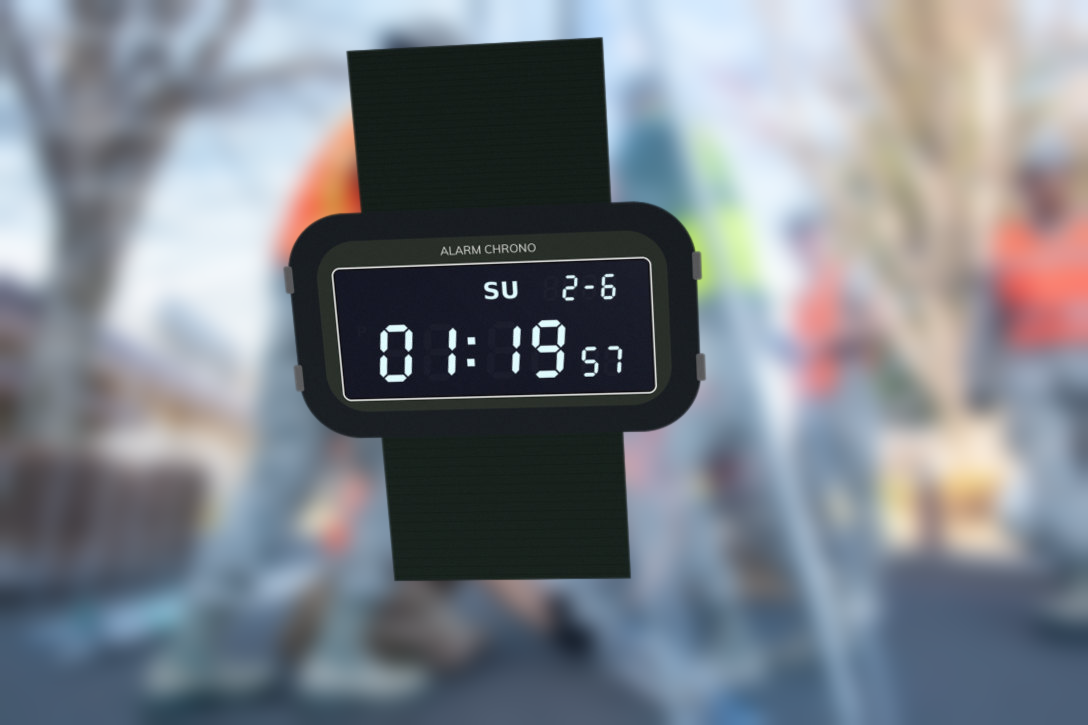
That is 1:19:57
